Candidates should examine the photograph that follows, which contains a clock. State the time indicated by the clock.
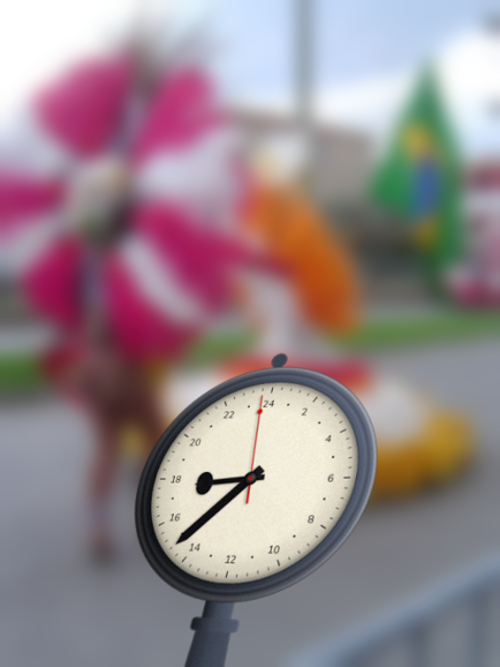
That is 17:36:59
